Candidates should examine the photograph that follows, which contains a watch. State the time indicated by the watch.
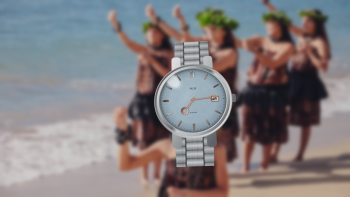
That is 7:14
